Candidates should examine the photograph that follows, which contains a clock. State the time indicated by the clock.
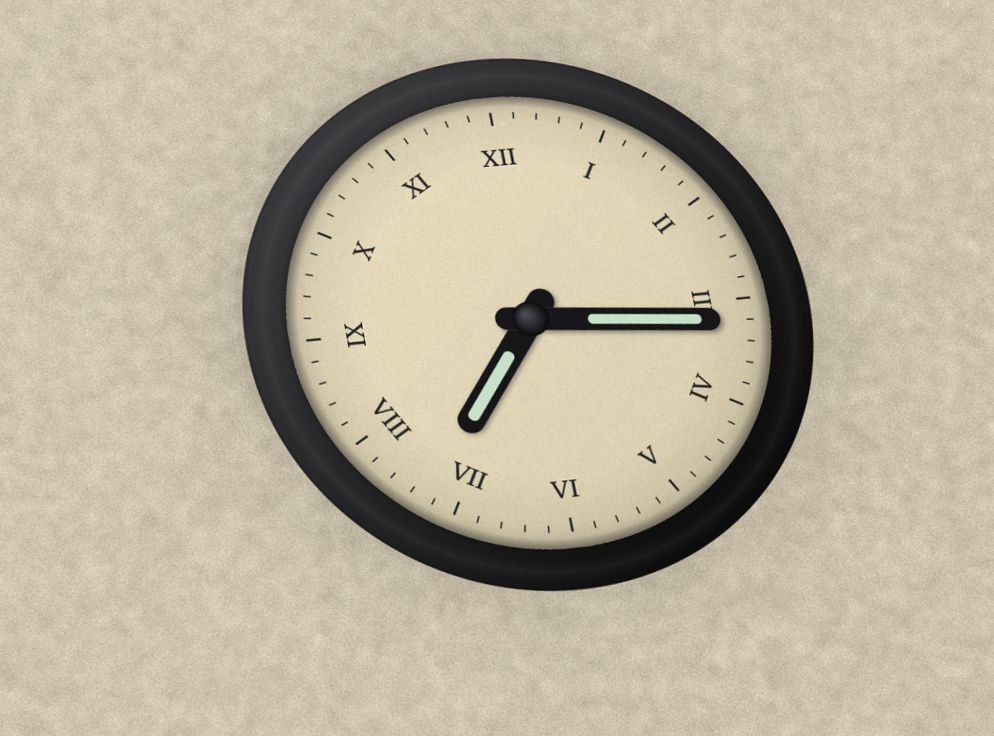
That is 7:16
